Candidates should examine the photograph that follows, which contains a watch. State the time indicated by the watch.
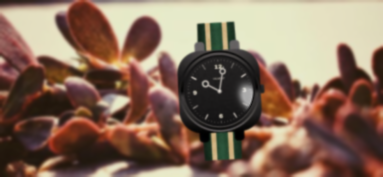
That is 10:02
